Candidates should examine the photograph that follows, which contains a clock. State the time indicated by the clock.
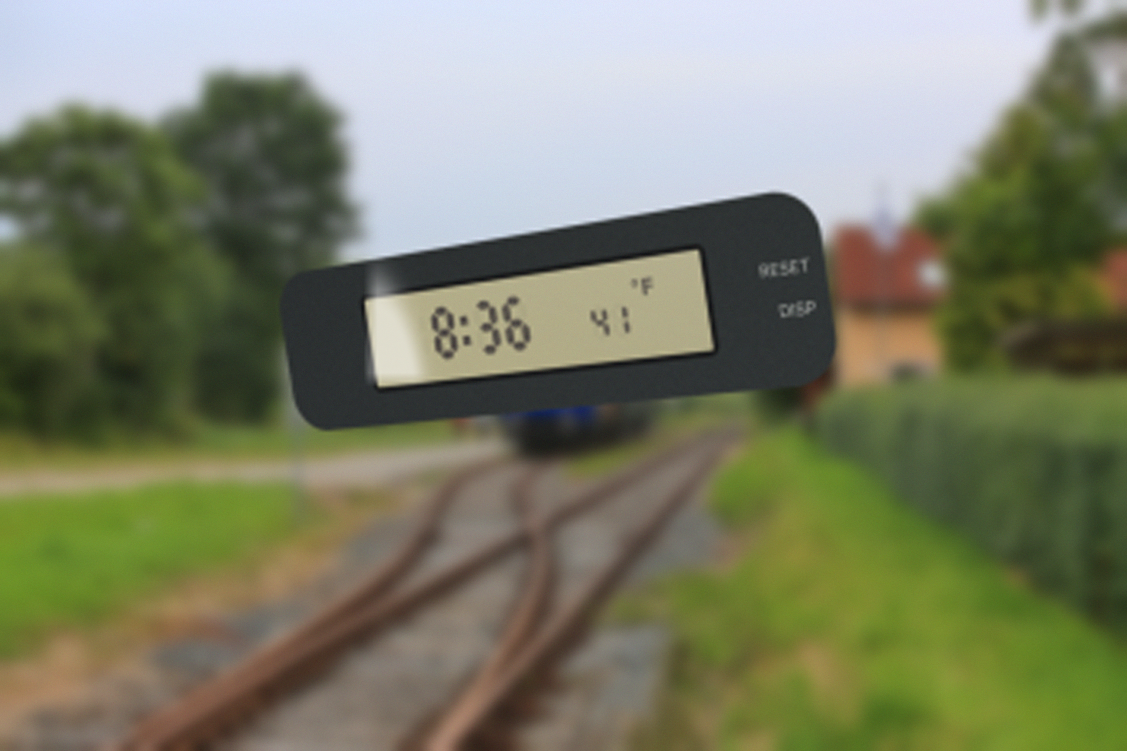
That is 8:36
